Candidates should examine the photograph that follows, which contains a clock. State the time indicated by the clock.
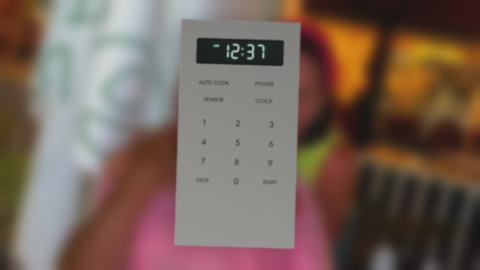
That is 12:37
